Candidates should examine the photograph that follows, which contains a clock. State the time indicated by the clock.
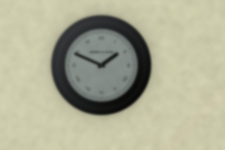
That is 1:49
